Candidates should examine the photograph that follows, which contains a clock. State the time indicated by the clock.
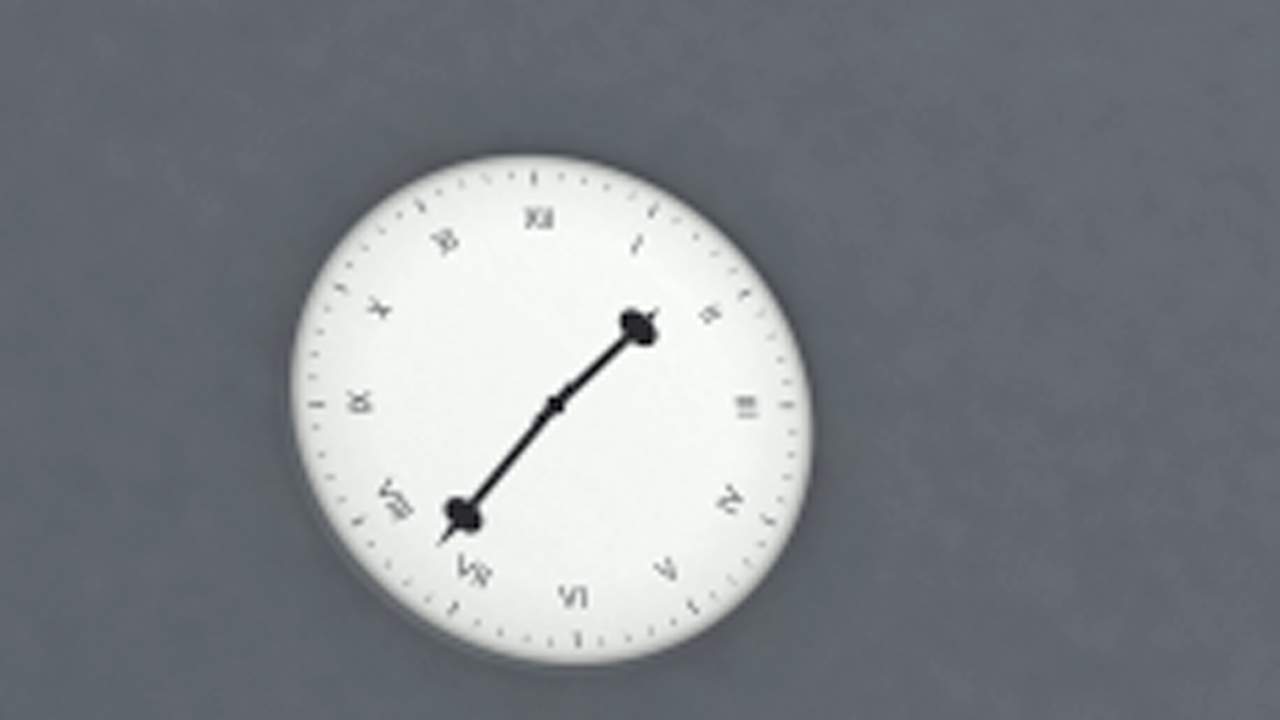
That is 1:37
